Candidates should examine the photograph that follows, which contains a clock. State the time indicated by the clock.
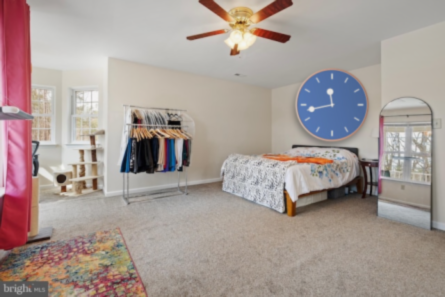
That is 11:43
